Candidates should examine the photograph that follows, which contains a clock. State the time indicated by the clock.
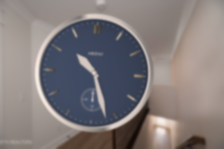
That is 10:27
